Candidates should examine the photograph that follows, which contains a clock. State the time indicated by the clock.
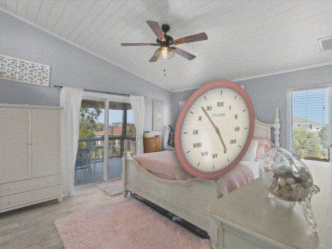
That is 4:53
